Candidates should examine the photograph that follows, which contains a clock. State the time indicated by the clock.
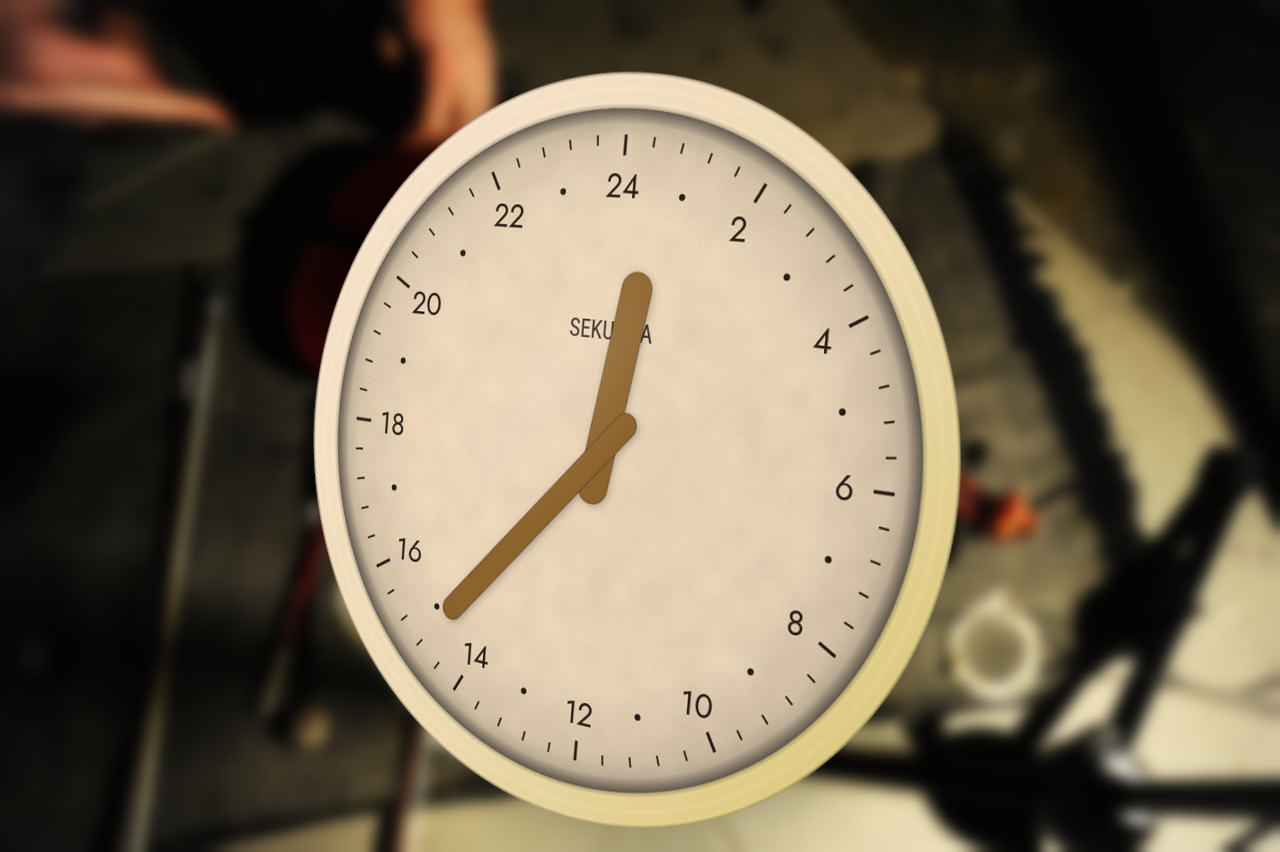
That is 0:37
